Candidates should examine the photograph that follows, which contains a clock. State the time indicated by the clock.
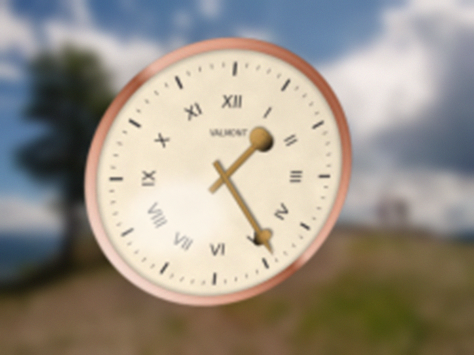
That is 1:24
